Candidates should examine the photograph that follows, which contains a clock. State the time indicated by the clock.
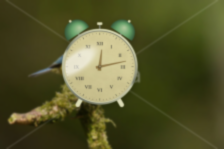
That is 12:13
